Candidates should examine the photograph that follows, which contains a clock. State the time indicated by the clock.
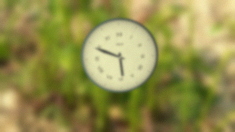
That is 5:49
